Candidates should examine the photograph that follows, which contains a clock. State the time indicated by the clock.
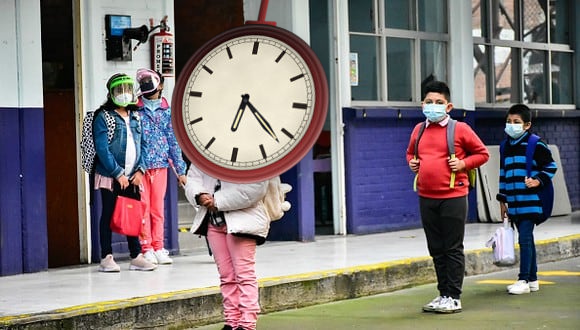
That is 6:22
